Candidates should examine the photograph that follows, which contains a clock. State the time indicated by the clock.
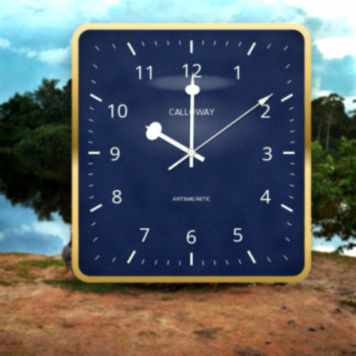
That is 10:00:09
